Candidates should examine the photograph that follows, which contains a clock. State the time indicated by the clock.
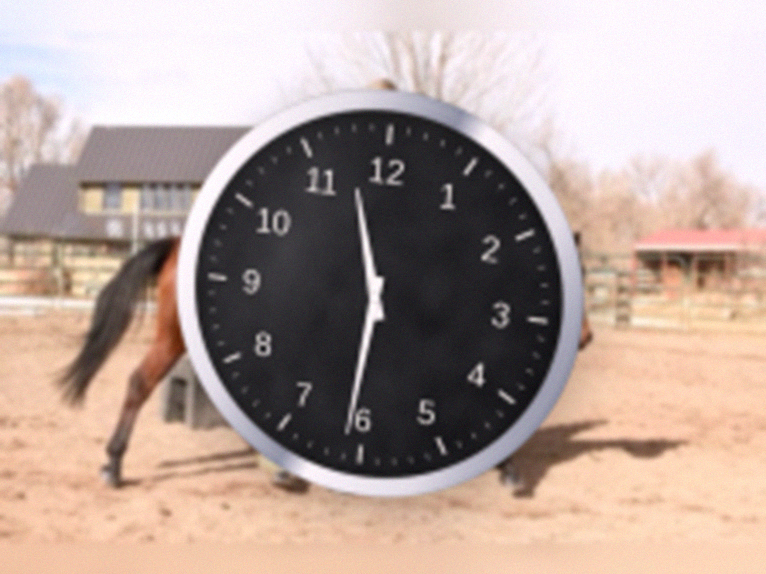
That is 11:31
